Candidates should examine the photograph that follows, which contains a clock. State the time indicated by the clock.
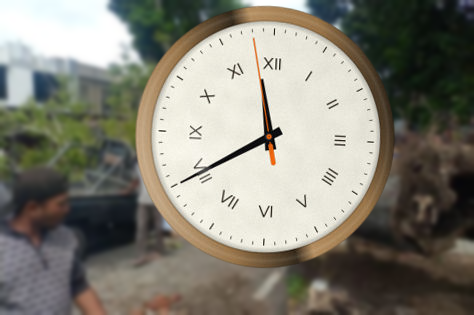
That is 11:39:58
